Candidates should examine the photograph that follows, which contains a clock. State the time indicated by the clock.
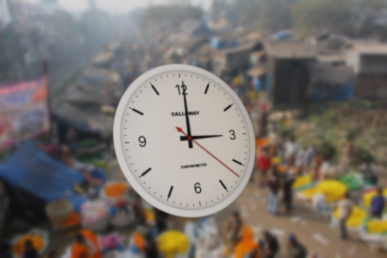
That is 3:00:22
